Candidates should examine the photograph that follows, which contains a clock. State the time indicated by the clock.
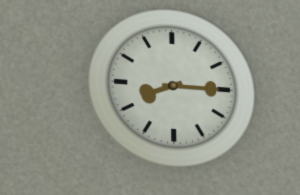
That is 8:15
